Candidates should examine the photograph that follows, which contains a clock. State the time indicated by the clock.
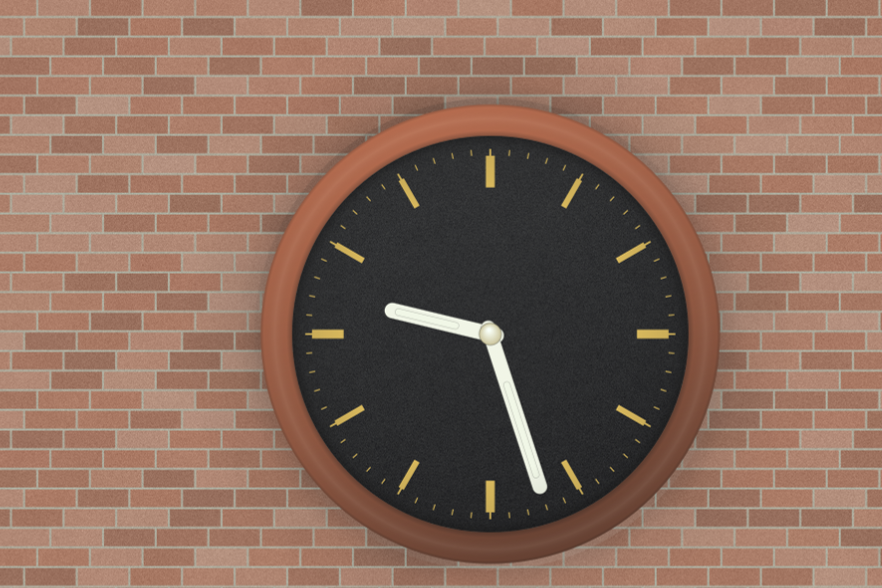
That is 9:27
